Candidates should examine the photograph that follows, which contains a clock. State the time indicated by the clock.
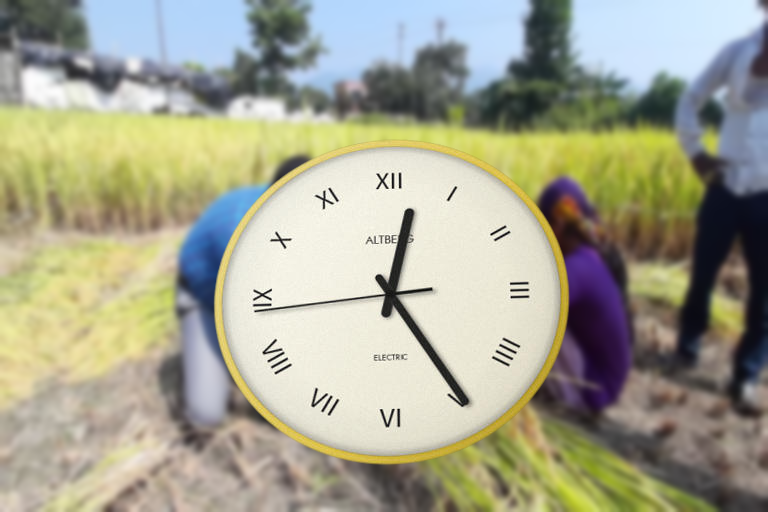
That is 12:24:44
